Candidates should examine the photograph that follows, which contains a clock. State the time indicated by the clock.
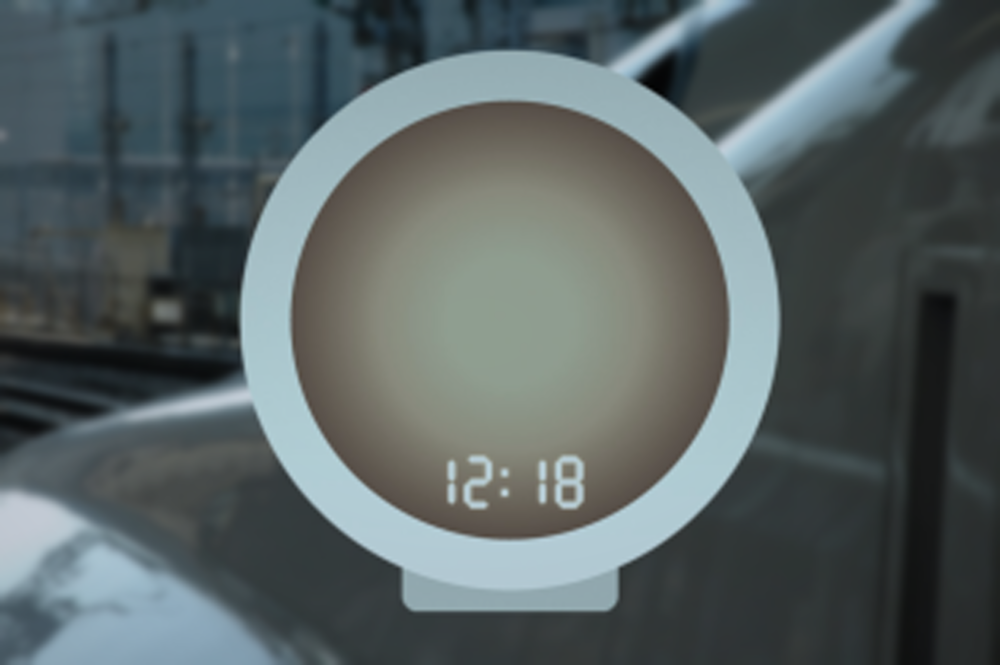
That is 12:18
